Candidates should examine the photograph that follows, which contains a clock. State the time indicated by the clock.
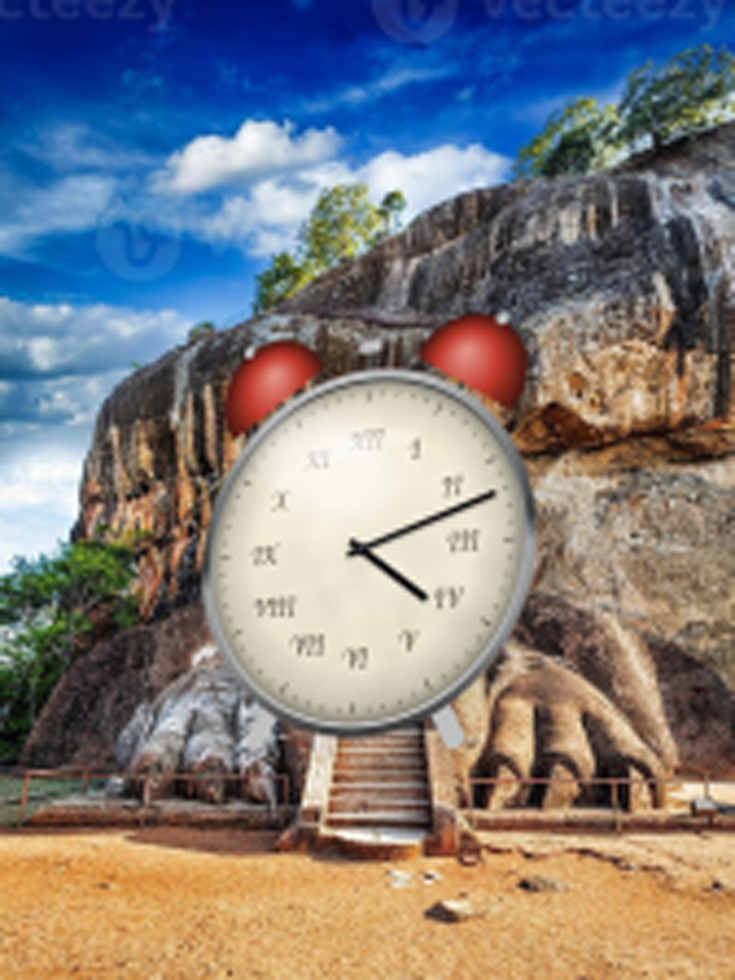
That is 4:12
